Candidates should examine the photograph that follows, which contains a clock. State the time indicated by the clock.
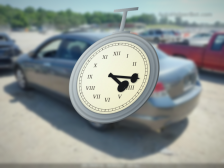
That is 4:16
